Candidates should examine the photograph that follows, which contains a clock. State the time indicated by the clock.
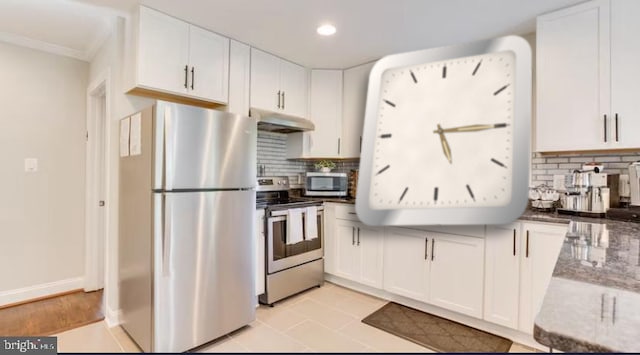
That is 5:15
